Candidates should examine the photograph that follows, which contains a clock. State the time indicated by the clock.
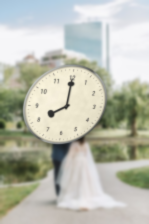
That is 8:00
